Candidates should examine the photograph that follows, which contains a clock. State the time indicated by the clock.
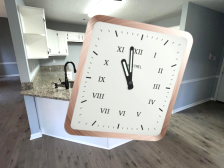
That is 10:58
